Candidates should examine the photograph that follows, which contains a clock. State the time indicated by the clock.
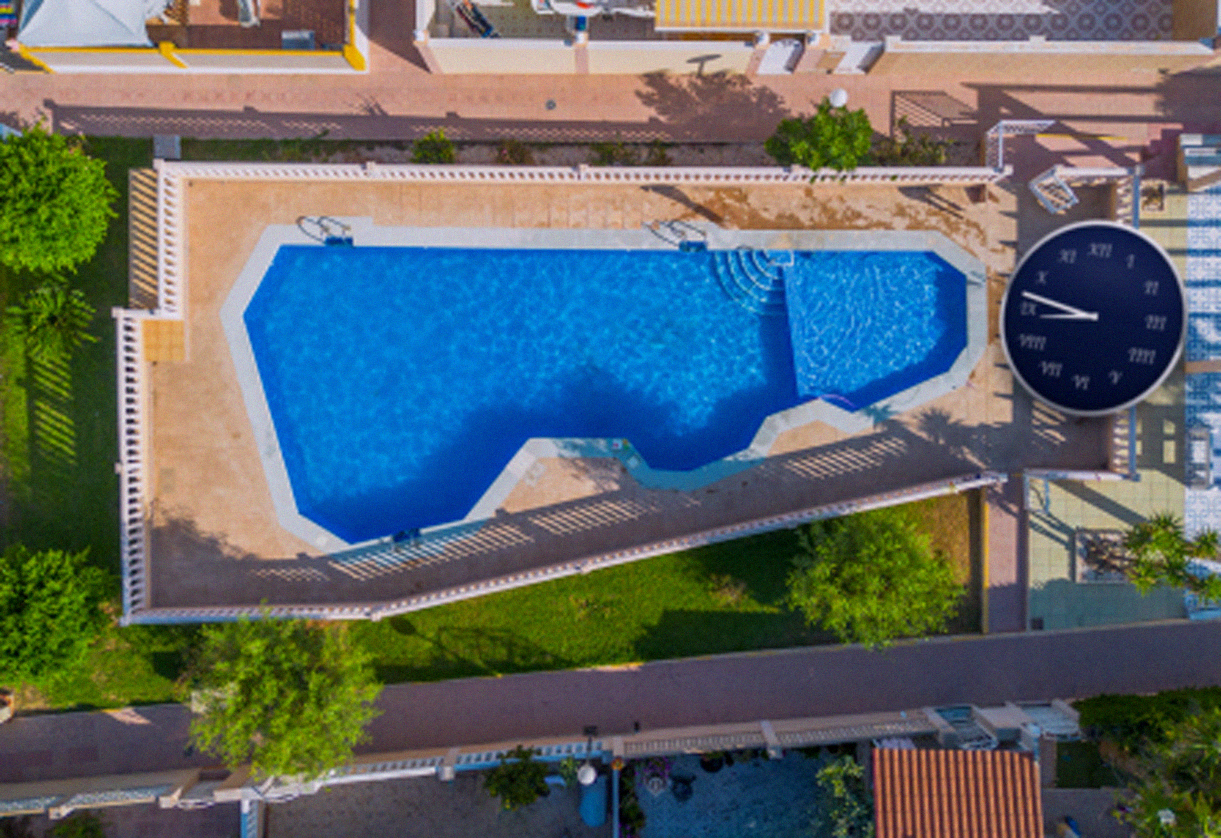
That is 8:47
